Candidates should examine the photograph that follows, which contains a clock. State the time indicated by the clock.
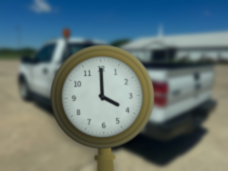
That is 4:00
